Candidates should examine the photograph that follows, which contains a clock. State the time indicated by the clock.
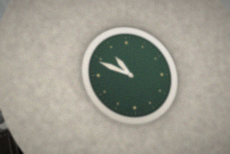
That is 10:49
